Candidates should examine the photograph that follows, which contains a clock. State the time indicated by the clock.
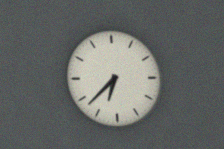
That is 6:38
